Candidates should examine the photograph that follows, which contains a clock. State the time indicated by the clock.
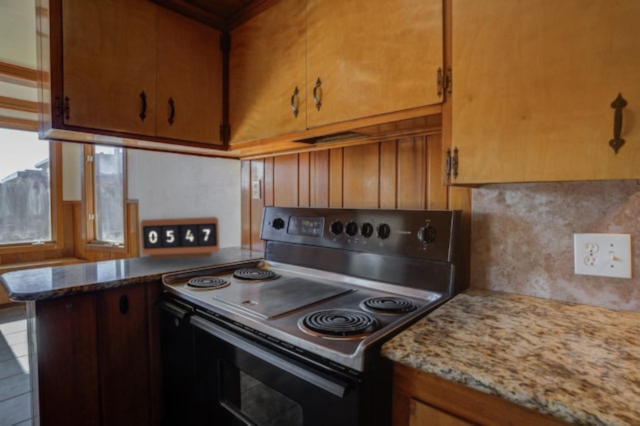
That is 5:47
